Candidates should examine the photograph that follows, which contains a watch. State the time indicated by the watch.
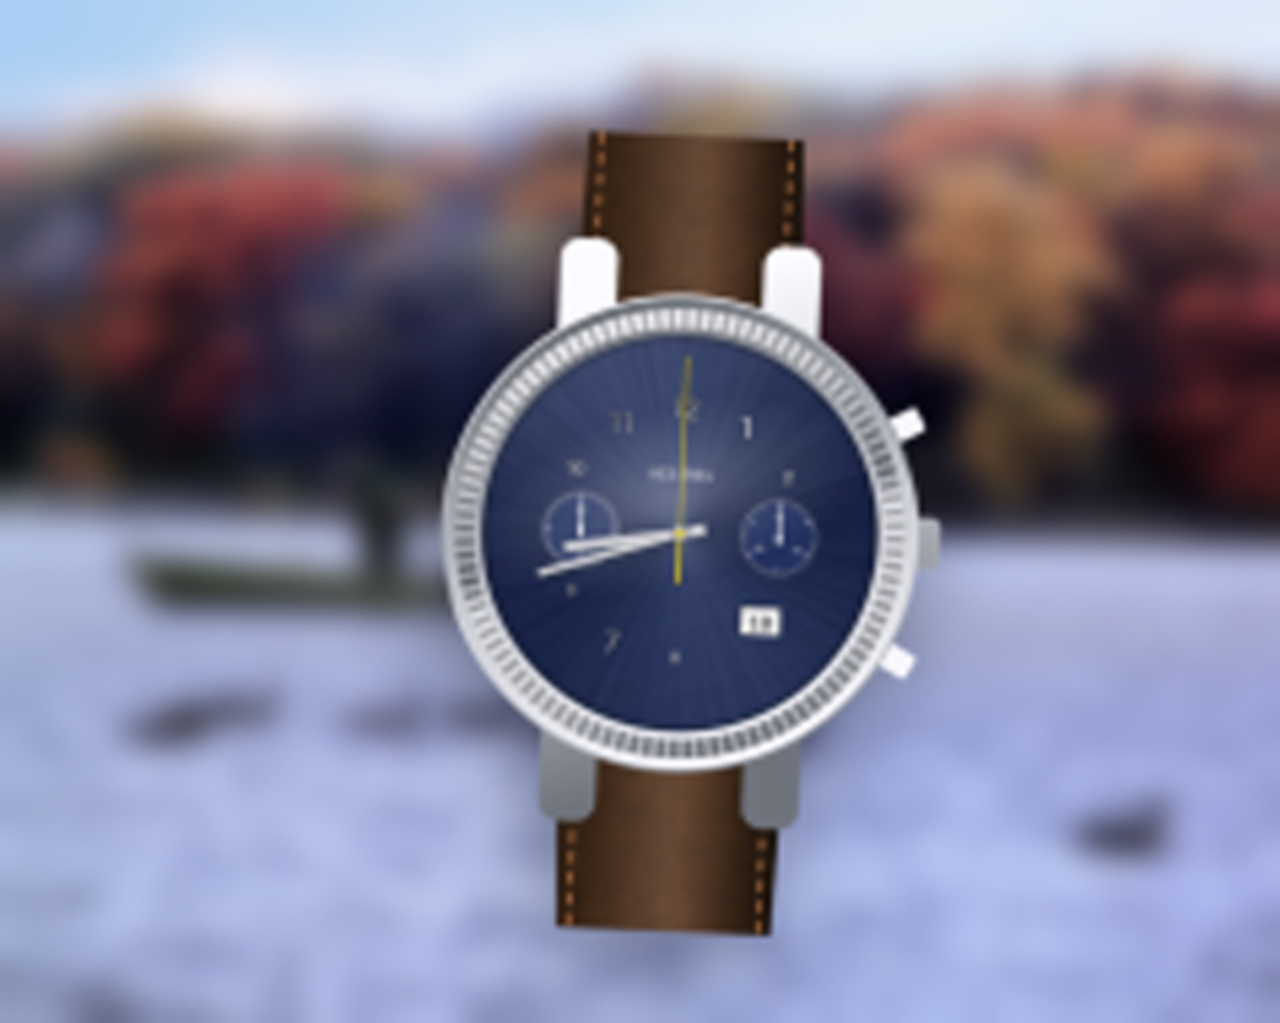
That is 8:42
